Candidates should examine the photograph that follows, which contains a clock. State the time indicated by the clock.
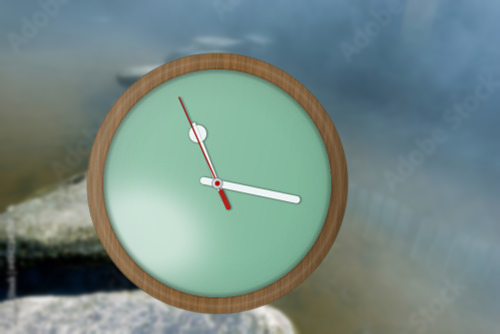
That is 11:16:56
